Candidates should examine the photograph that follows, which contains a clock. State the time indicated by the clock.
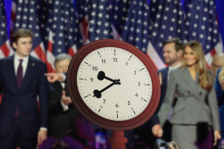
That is 9:39
